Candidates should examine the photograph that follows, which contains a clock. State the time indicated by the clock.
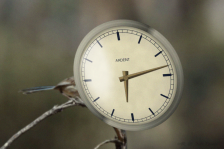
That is 6:13
